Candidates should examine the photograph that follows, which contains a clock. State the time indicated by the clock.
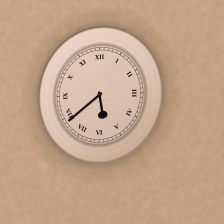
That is 5:39
